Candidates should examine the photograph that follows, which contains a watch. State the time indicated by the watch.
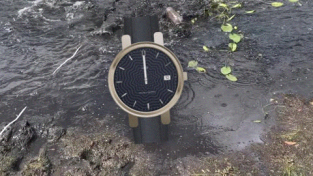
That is 12:00
